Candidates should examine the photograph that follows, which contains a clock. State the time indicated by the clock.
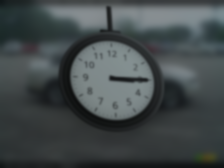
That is 3:15
